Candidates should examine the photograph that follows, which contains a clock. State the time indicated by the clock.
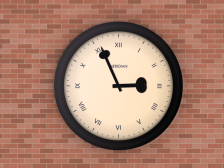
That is 2:56
